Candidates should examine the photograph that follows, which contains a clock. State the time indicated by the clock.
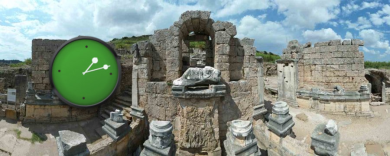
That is 1:12
